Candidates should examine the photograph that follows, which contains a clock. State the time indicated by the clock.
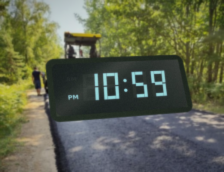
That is 10:59
